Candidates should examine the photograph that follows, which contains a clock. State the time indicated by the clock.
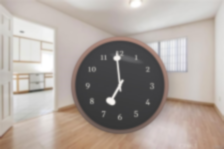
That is 6:59
